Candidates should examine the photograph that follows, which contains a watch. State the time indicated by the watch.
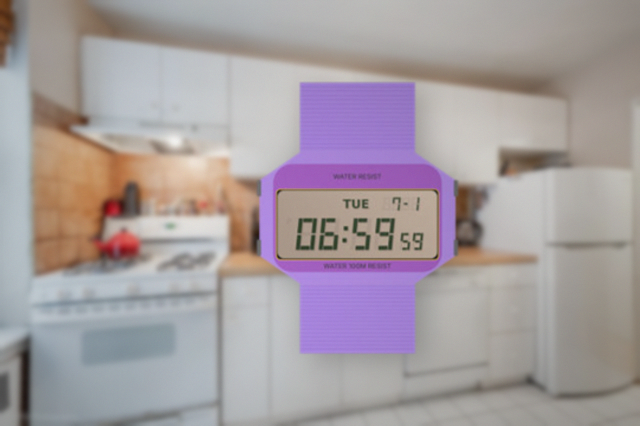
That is 6:59:59
